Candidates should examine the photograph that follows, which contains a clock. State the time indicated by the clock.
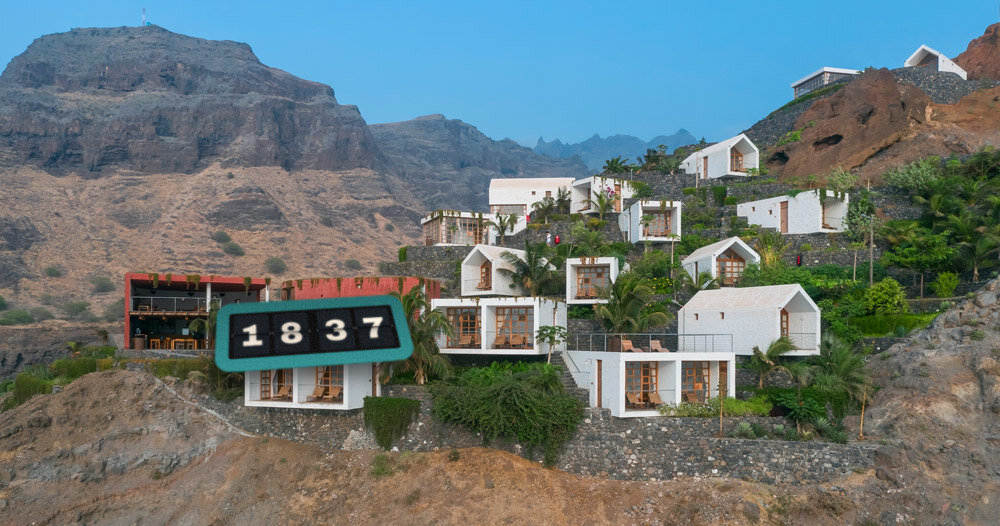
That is 18:37
